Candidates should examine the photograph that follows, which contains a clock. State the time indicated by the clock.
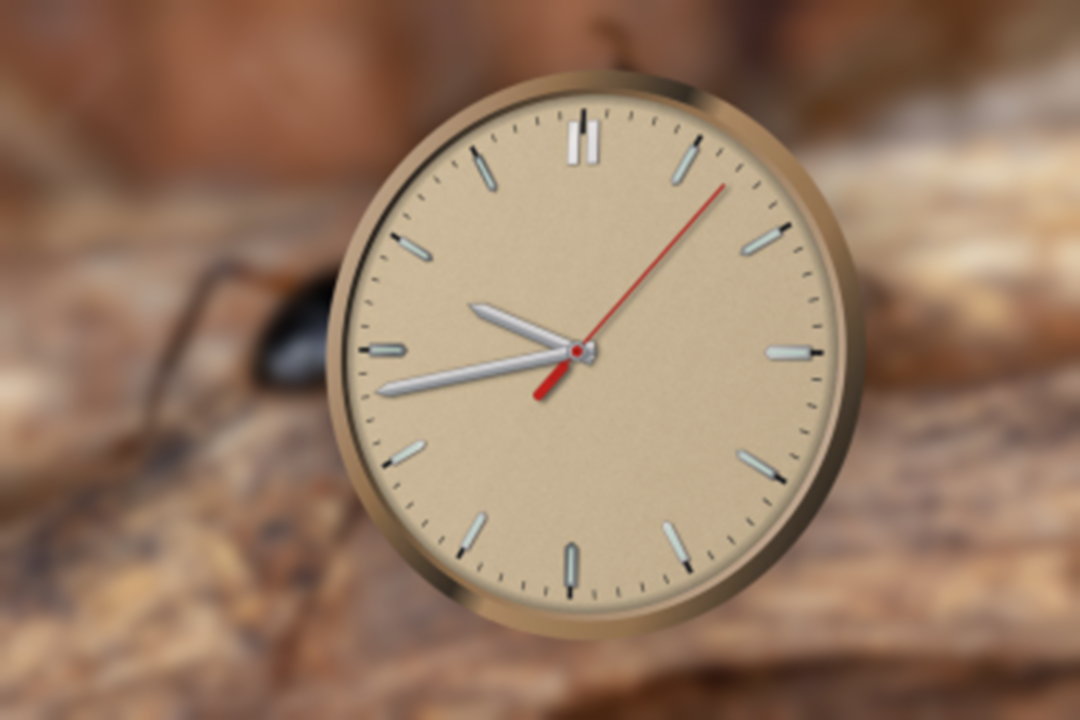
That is 9:43:07
